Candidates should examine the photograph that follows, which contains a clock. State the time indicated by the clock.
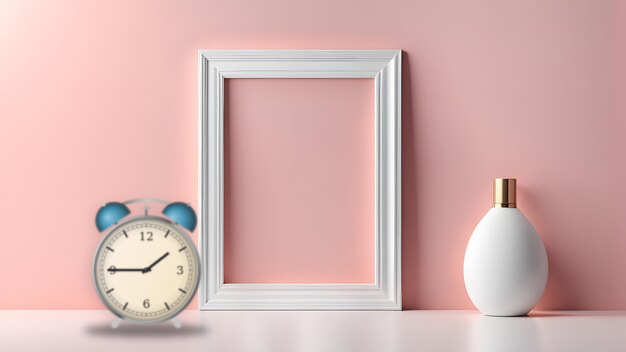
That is 1:45
